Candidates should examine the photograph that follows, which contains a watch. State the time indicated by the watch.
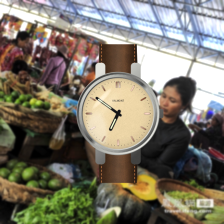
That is 6:51
